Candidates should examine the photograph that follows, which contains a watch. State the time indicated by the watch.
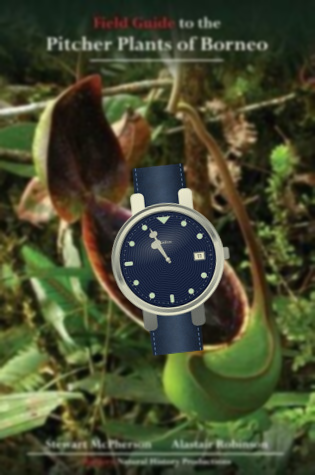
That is 10:56
